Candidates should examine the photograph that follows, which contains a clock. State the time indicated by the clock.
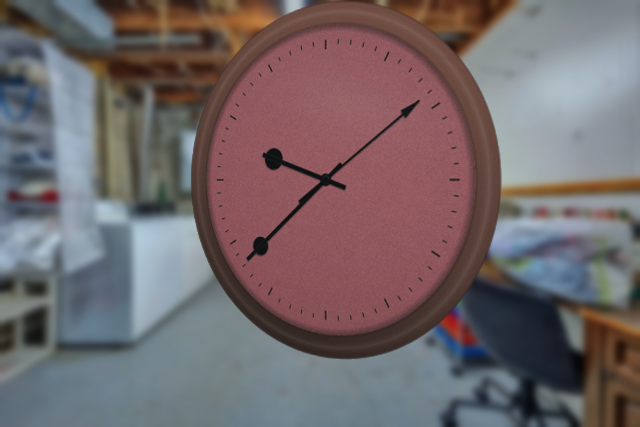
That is 9:38:09
